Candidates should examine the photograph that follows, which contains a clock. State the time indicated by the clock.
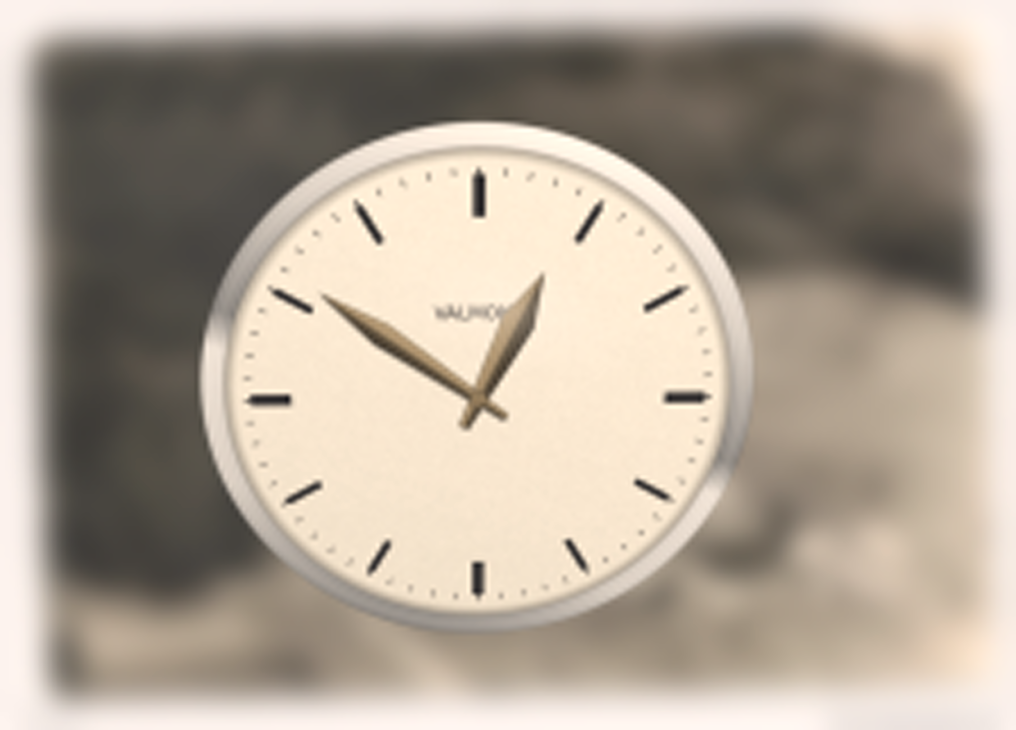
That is 12:51
